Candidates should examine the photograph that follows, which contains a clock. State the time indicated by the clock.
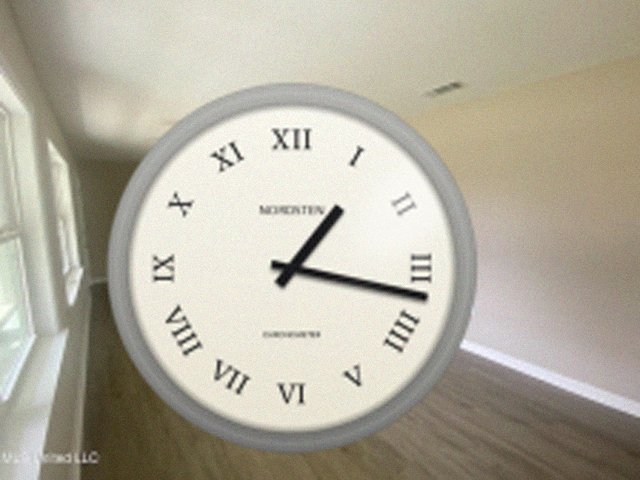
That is 1:17
